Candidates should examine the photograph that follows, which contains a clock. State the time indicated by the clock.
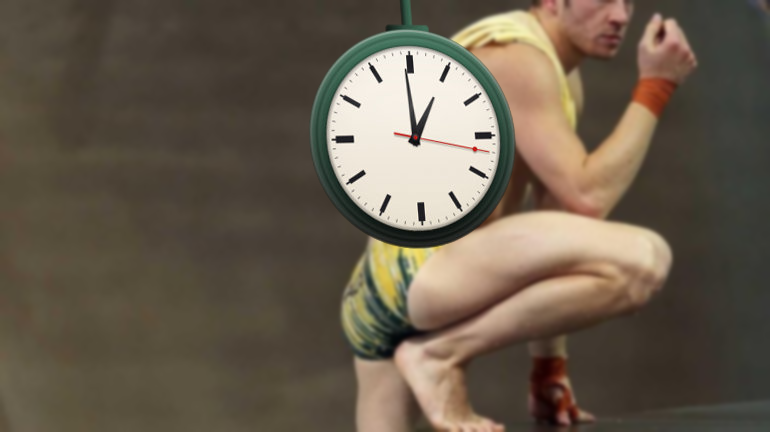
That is 12:59:17
